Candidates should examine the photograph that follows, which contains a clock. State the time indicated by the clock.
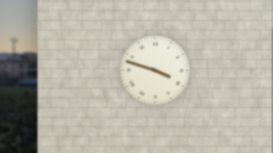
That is 3:48
